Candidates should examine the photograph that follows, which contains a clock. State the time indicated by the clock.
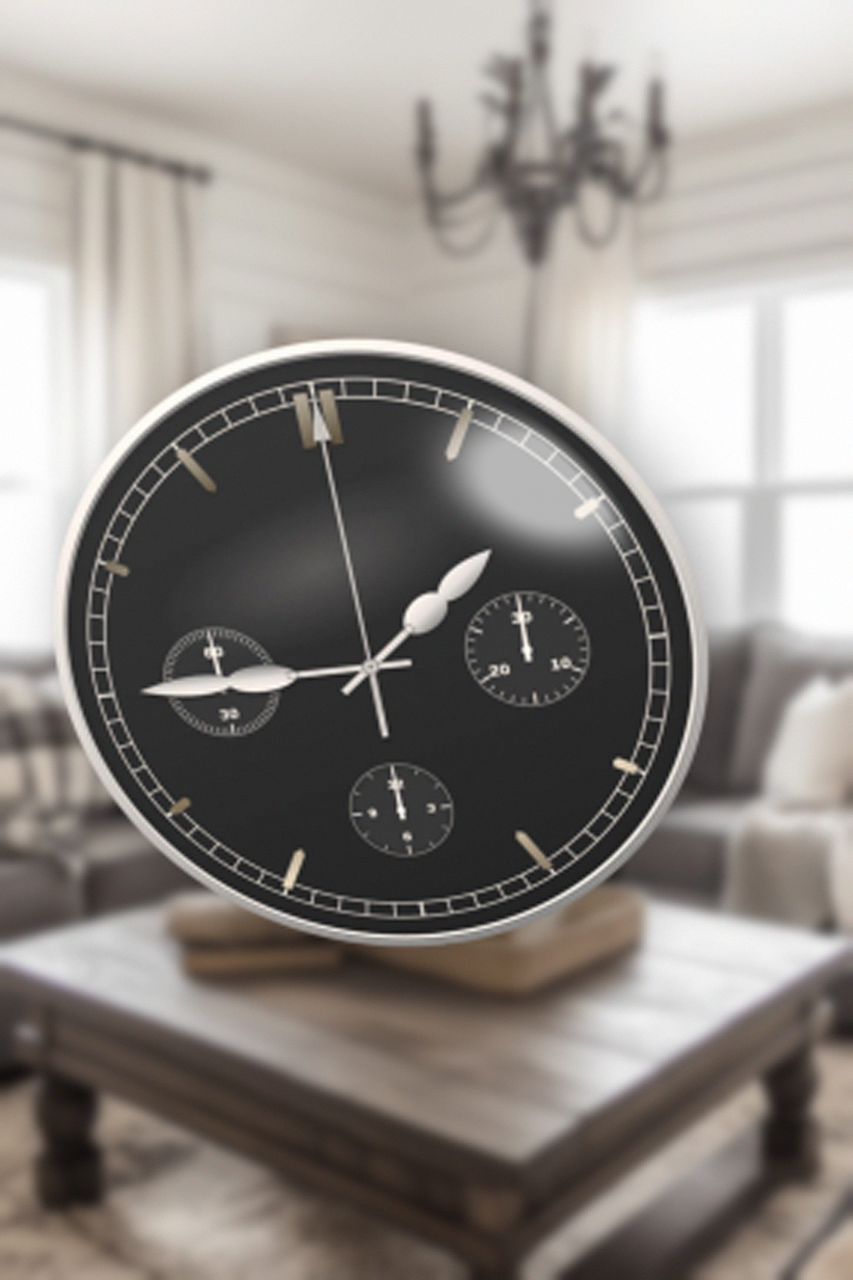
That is 1:45
